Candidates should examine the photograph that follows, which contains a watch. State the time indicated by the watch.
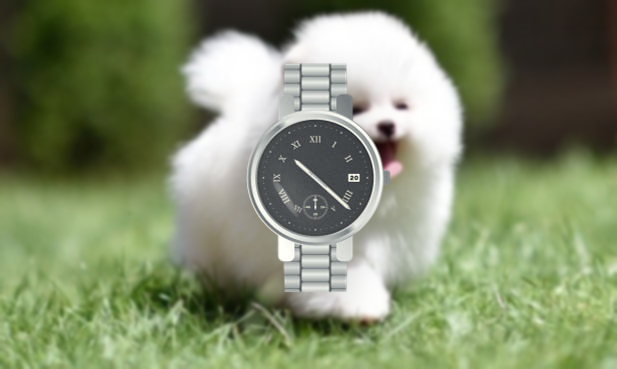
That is 10:22
